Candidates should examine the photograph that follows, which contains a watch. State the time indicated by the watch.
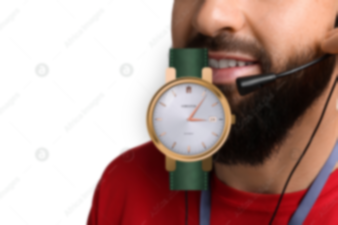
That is 3:06
